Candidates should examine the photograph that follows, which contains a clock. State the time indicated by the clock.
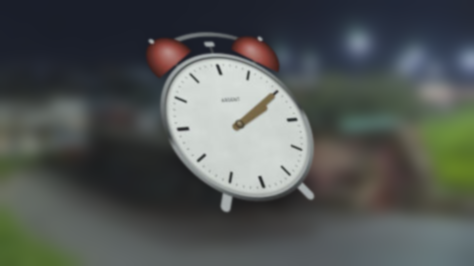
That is 2:10
